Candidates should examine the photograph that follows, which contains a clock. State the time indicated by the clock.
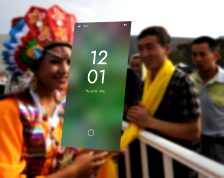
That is 12:01
